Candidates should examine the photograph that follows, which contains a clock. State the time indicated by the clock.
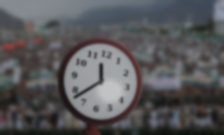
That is 11:38
